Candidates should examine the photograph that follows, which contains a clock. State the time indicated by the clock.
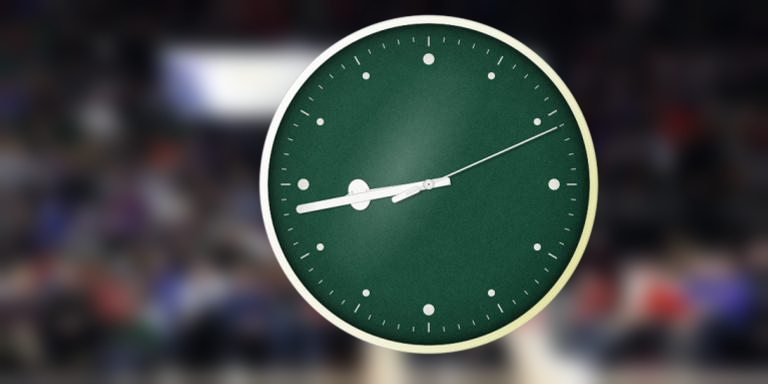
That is 8:43:11
